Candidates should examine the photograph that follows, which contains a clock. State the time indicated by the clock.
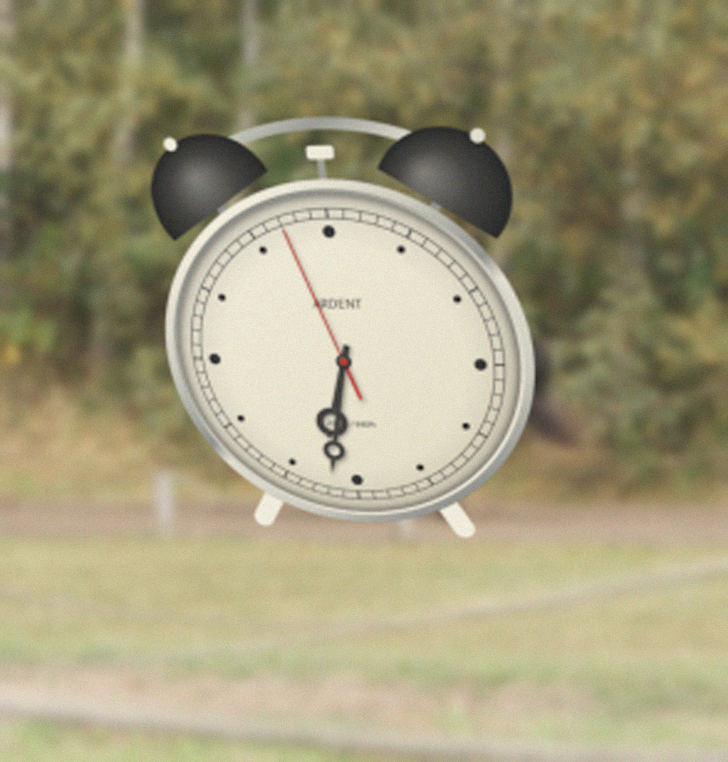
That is 6:31:57
